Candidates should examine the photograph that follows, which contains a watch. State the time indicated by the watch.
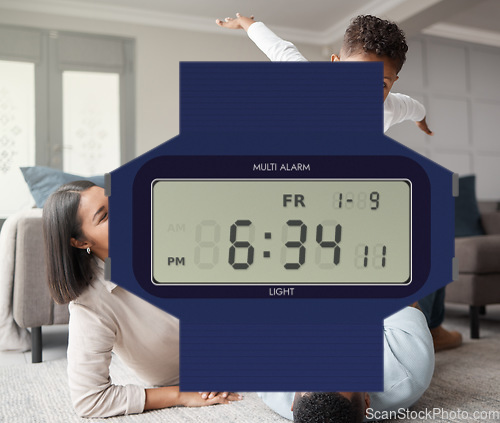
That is 6:34:11
